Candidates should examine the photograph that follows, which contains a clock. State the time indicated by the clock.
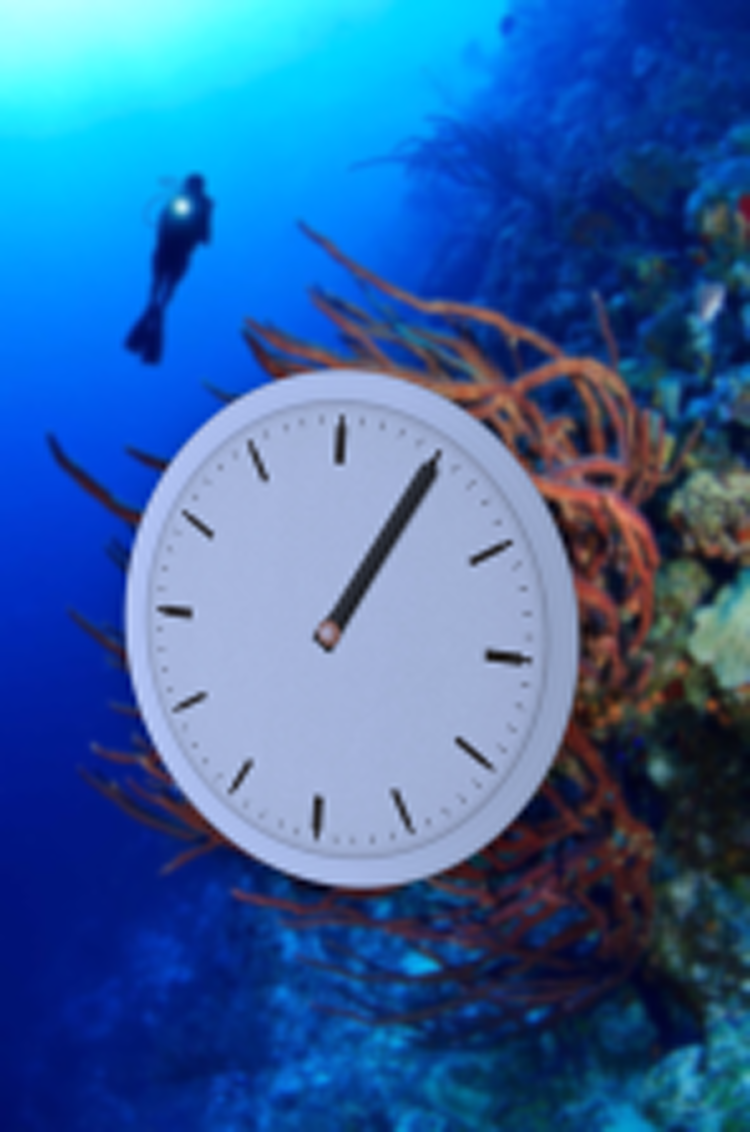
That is 1:05
